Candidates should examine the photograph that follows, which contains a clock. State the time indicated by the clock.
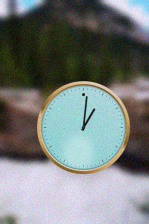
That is 1:01
